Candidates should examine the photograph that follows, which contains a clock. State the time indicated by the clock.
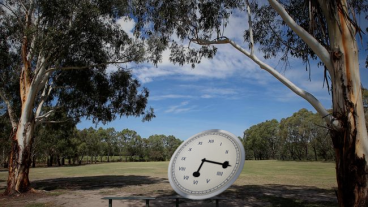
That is 6:16
